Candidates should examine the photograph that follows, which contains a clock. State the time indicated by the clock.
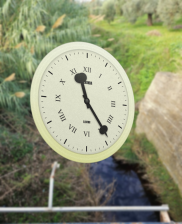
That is 11:24
